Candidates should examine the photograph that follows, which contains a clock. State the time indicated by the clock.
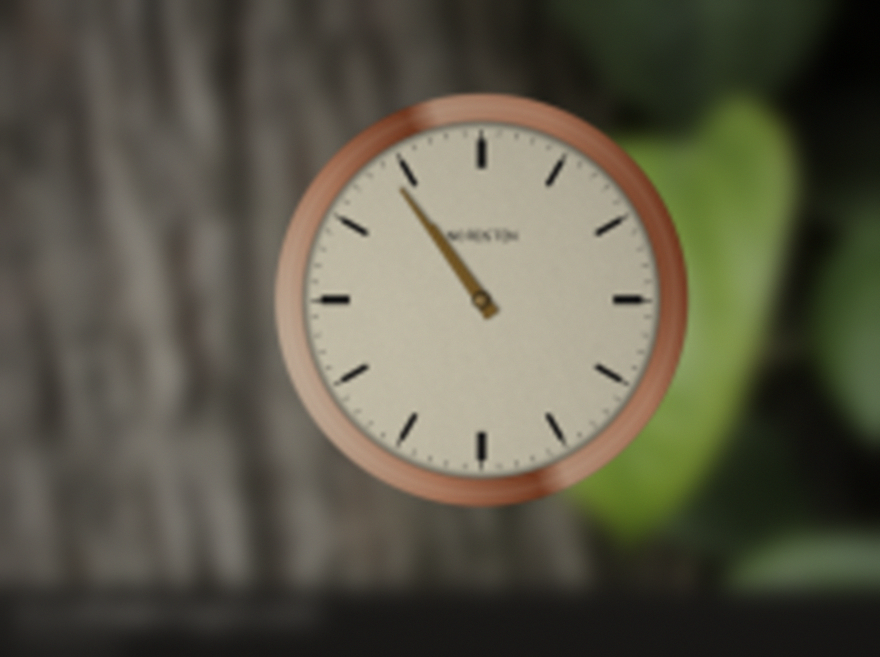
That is 10:54
